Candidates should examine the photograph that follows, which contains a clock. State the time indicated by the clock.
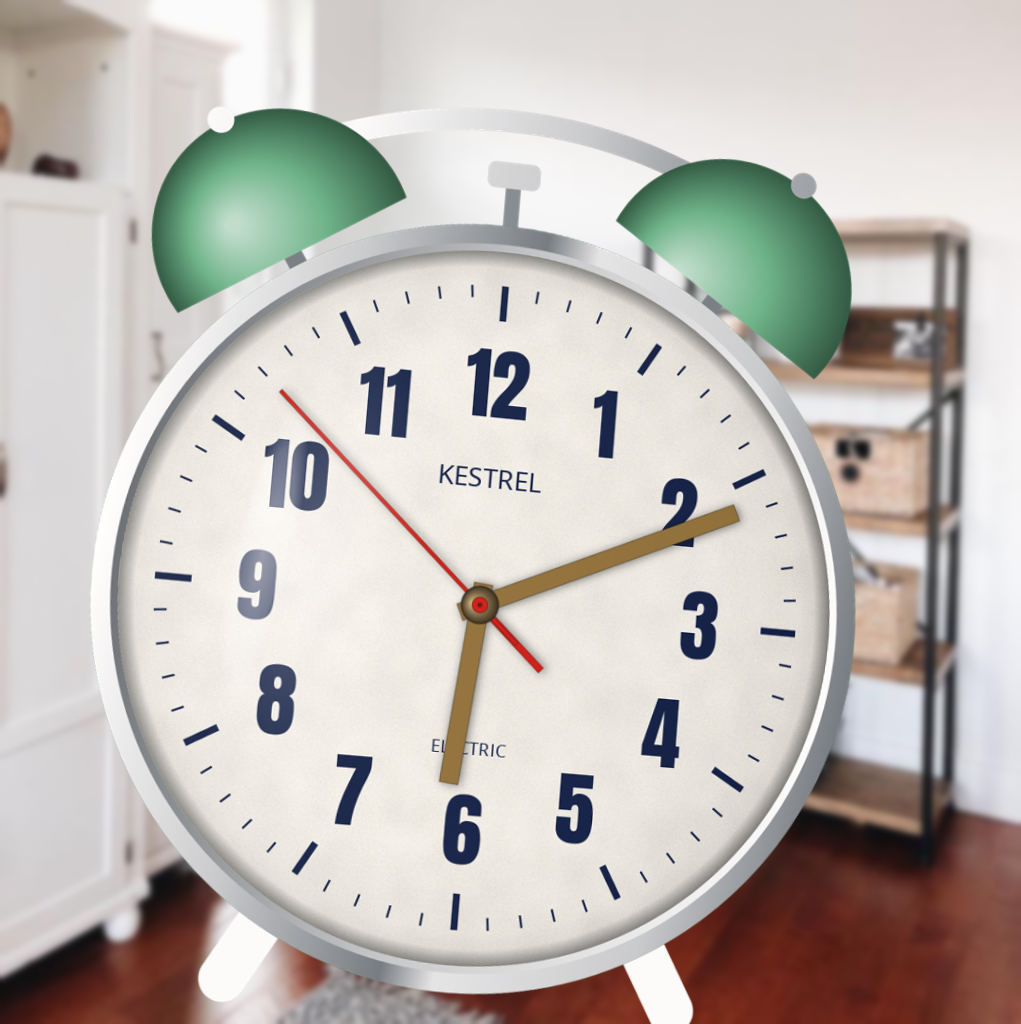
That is 6:10:52
